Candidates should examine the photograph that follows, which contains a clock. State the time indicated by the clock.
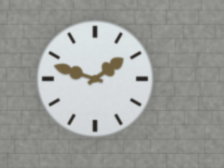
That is 1:48
